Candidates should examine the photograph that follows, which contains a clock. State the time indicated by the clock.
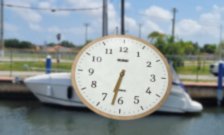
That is 6:32
